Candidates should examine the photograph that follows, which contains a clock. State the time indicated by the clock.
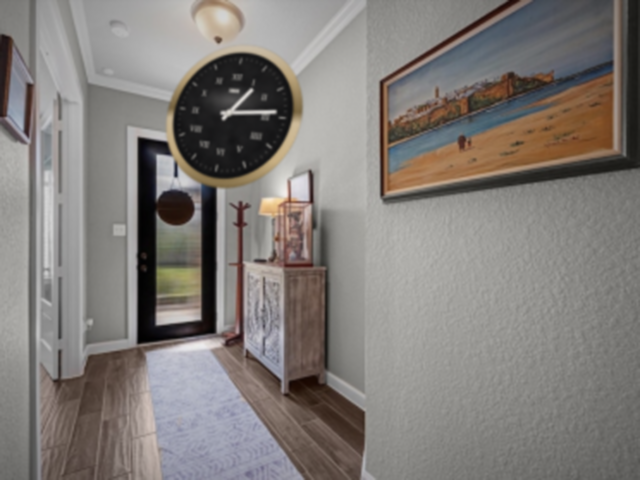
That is 1:14
